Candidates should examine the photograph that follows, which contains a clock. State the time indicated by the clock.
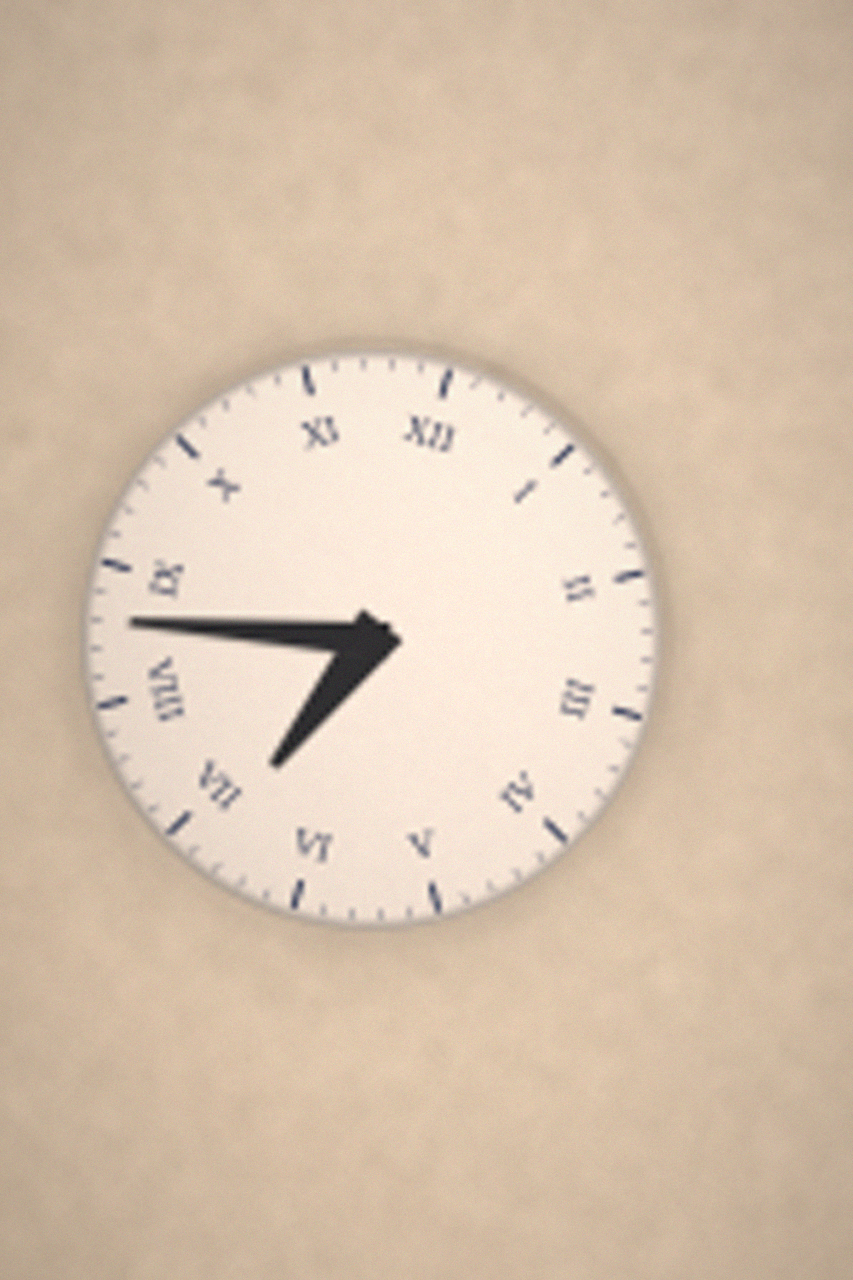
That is 6:43
